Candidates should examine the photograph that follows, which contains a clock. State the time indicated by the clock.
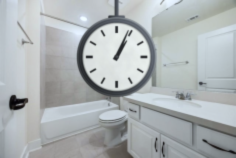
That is 1:04
